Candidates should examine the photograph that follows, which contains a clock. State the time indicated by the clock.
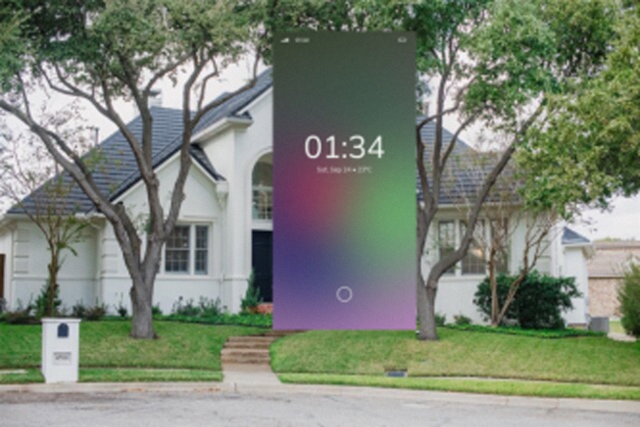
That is 1:34
